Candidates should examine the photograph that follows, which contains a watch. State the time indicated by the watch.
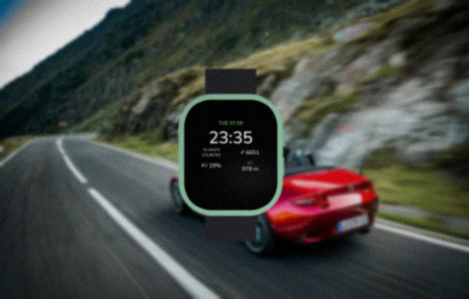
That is 23:35
